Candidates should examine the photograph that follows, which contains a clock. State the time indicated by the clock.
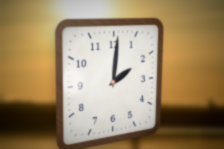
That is 2:01
